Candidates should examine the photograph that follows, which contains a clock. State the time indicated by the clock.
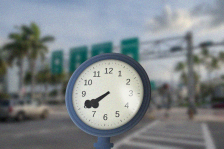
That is 7:40
